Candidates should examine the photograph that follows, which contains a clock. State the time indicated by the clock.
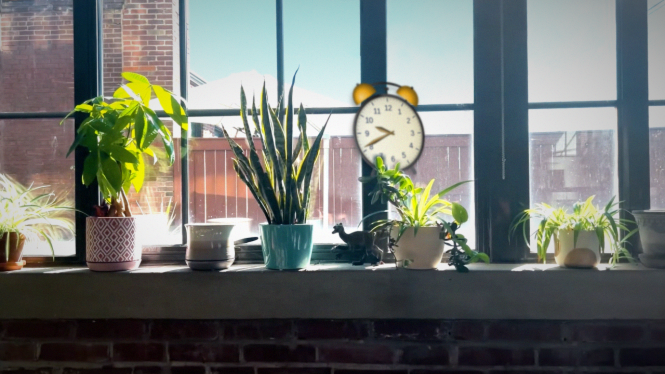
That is 9:41
